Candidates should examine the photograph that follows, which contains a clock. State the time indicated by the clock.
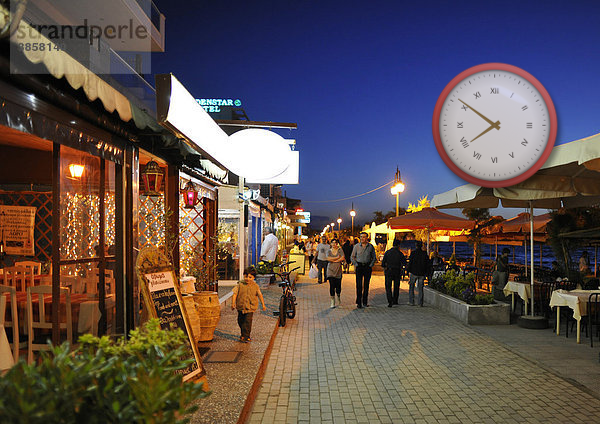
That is 7:51
